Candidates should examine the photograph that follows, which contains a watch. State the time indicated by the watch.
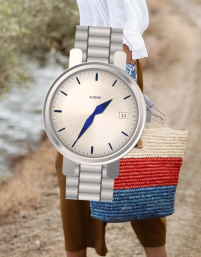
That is 1:35
